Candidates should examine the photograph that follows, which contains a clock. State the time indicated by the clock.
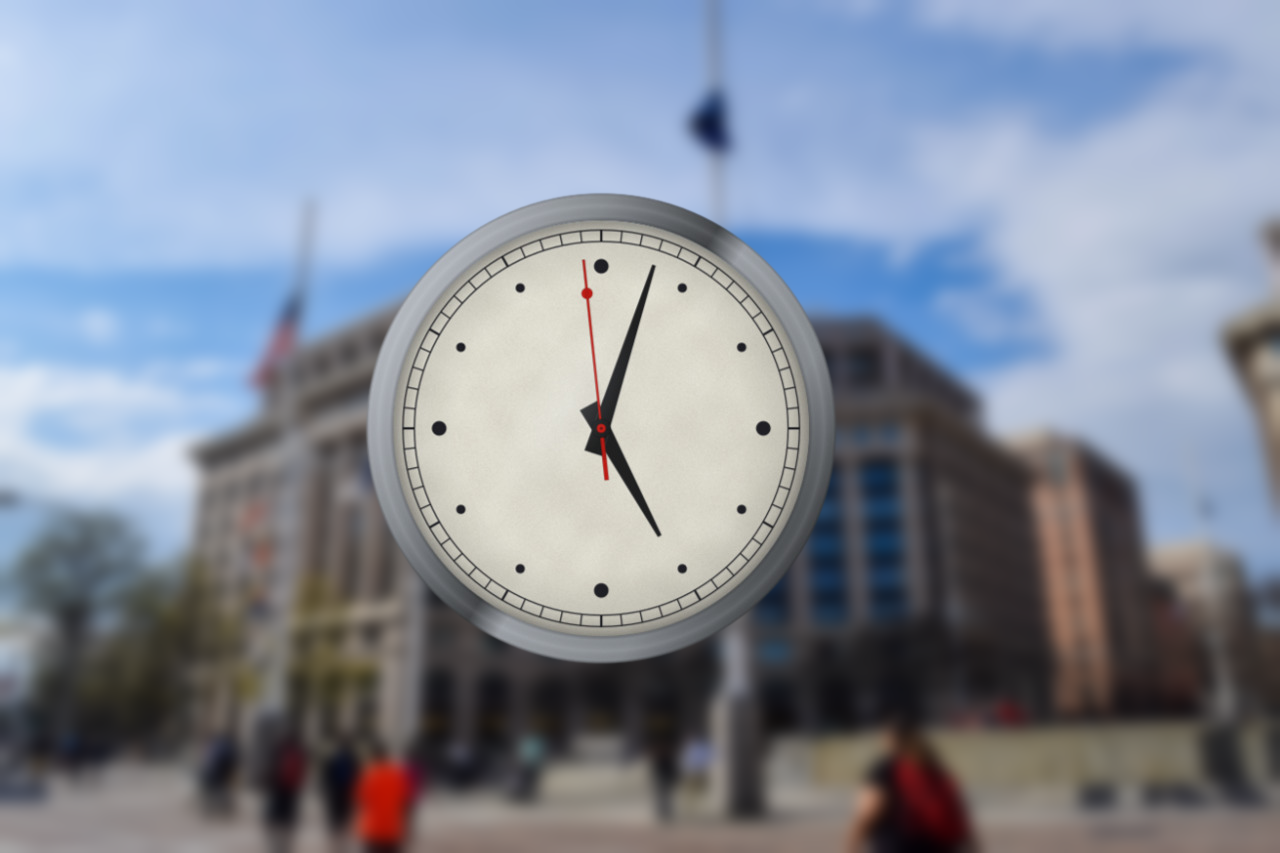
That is 5:02:59
